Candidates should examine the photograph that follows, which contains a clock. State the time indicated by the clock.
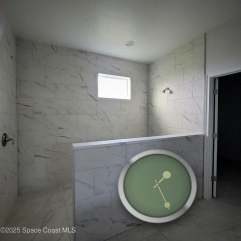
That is 1:26
